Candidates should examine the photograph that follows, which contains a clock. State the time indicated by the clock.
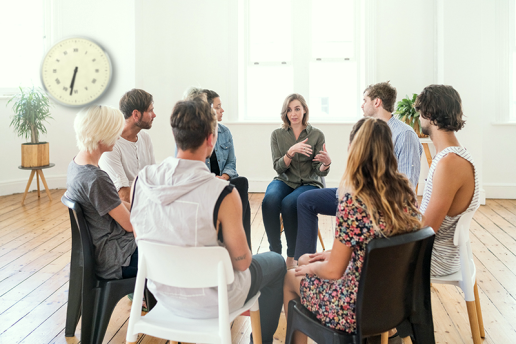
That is 6:32
